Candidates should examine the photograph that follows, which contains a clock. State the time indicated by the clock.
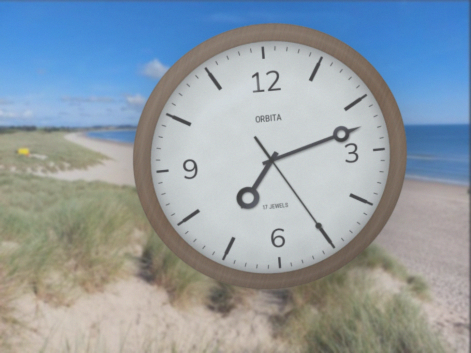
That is 7:12:25
